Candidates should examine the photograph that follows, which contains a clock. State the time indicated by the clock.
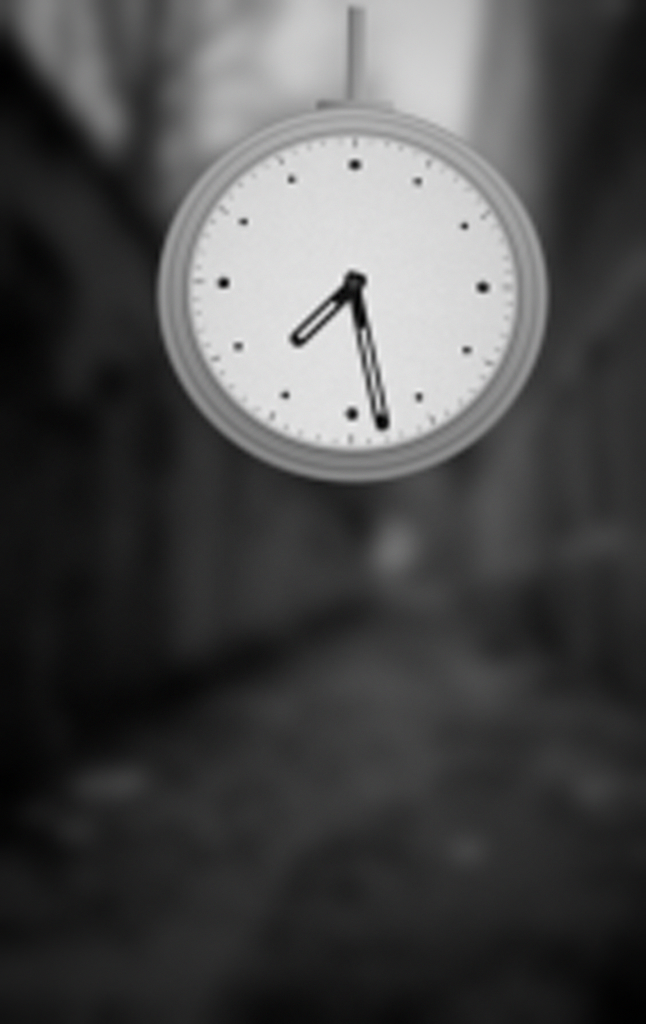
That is 7:28
